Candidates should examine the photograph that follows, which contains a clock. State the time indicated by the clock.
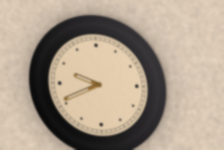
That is 9:41
